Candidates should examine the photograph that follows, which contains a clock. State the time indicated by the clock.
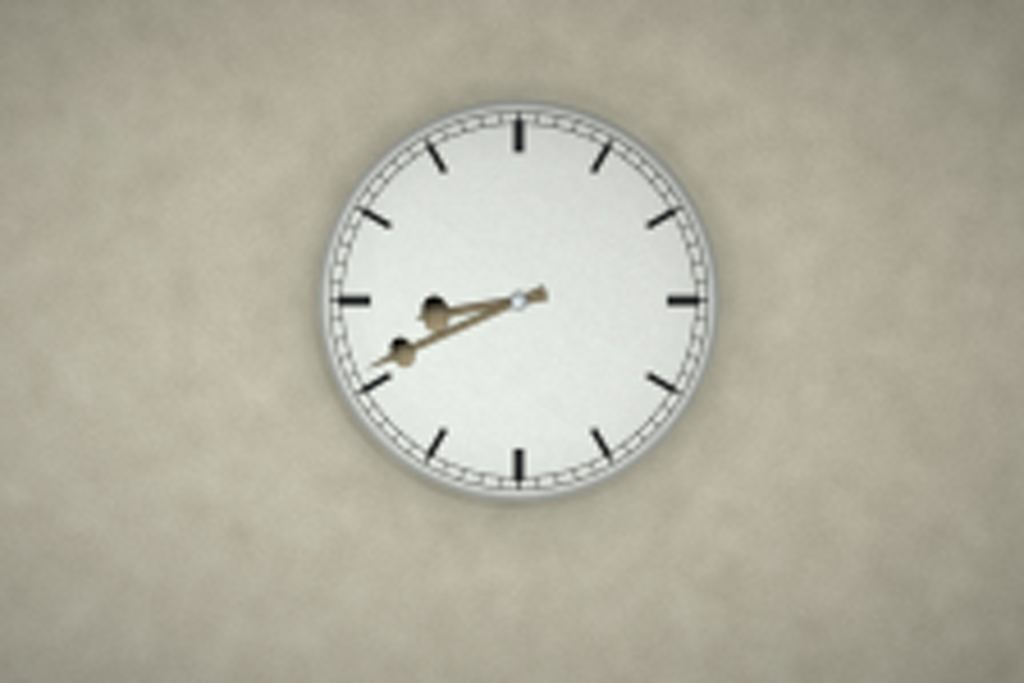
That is 8:41
